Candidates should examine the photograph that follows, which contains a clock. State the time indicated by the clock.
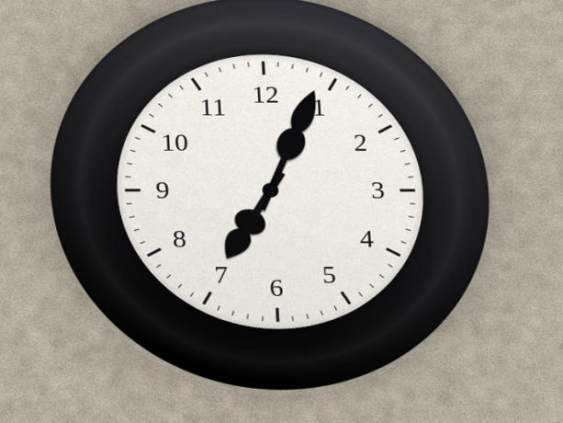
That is 7:04
